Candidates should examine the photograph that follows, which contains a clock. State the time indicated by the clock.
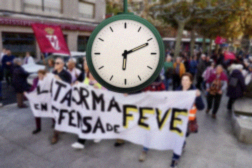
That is 6:11
